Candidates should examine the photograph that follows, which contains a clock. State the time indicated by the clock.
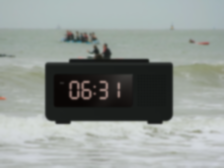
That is 6:31
